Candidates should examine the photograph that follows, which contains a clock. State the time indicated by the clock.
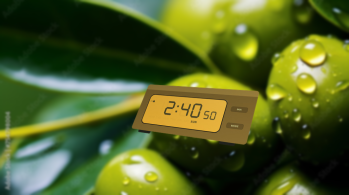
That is 2:40:50
